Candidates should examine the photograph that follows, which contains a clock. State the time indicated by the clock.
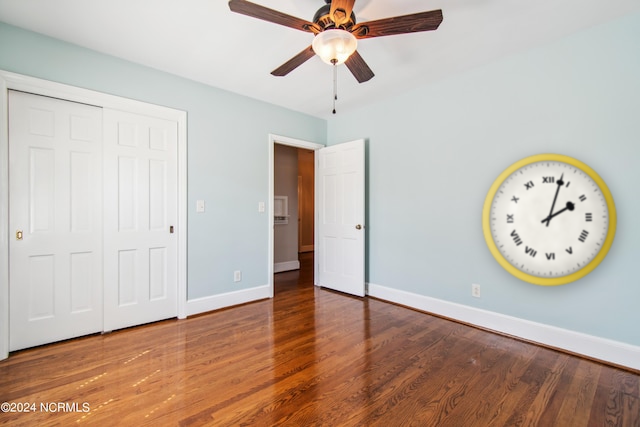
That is 2:03
